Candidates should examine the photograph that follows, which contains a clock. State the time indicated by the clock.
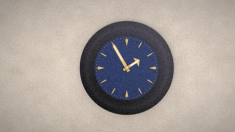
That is 1:55
